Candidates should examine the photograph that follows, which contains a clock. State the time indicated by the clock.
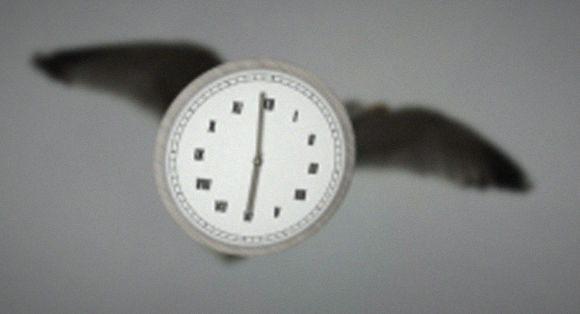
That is 5:59
